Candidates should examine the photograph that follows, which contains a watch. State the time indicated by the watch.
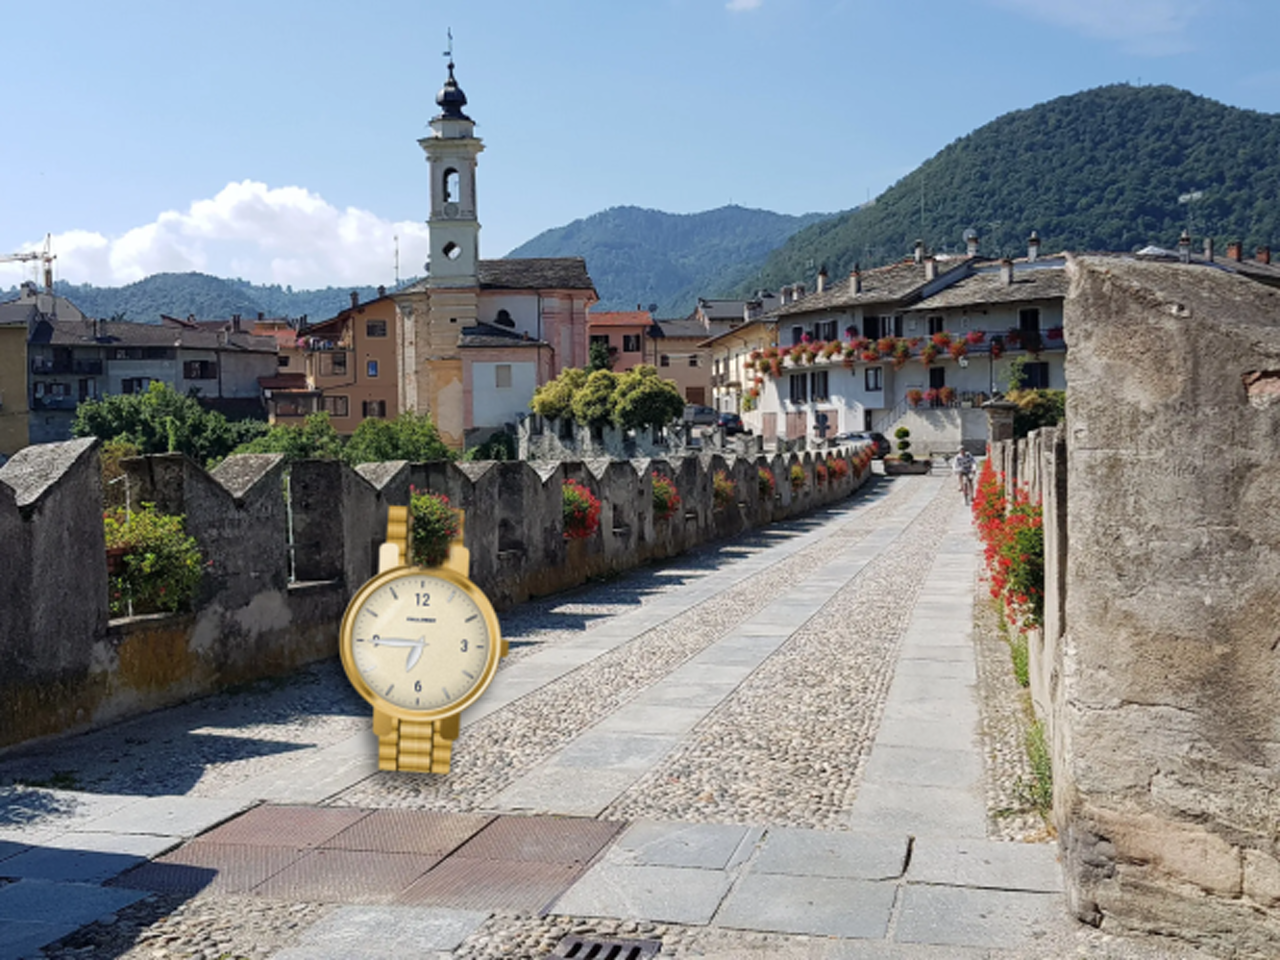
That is 6:45
